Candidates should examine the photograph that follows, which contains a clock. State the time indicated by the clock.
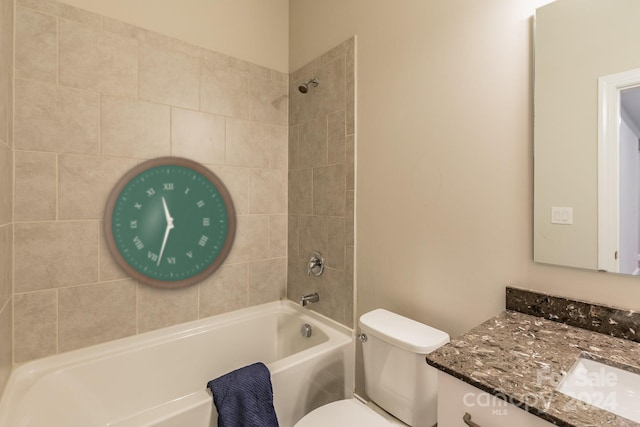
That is 11:33
